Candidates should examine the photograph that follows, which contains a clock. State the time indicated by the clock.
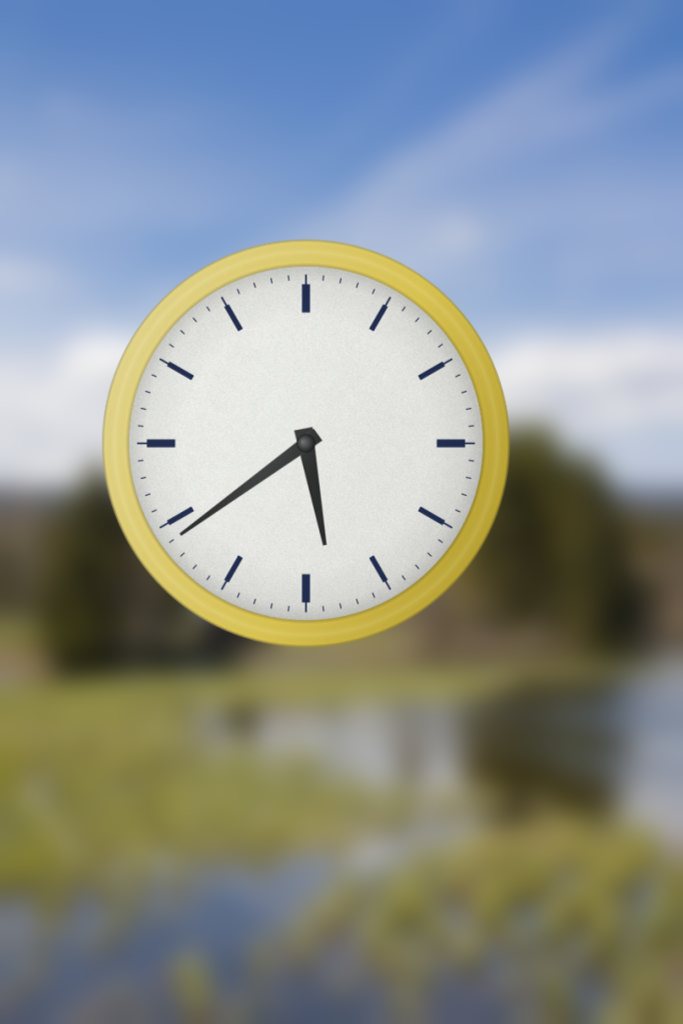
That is 5:39
